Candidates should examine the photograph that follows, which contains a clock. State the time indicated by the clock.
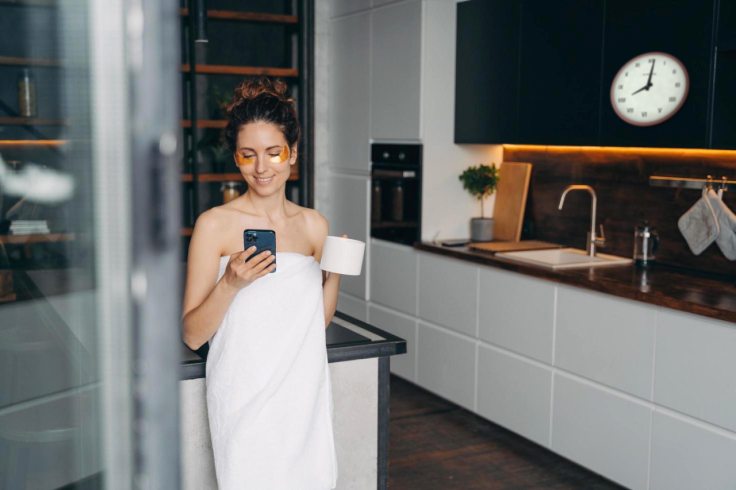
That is 8:01
